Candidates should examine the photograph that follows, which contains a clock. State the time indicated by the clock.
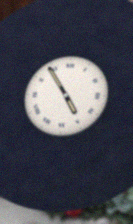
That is 4:54
